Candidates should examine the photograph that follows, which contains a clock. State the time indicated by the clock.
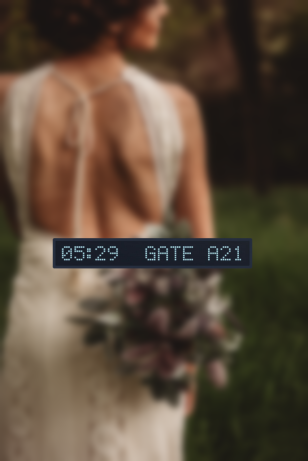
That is 5:29
